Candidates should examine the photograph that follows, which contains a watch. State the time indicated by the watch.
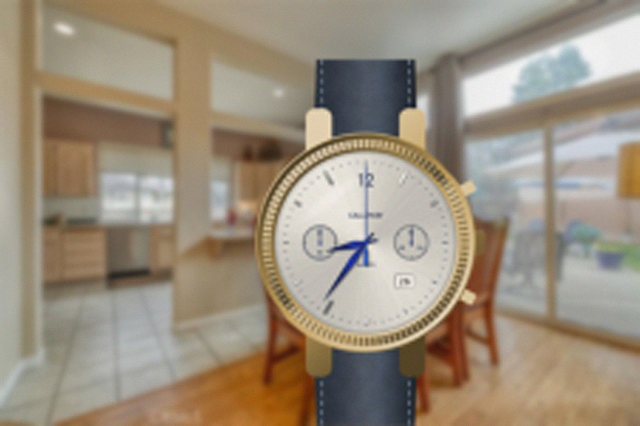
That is 8:36
